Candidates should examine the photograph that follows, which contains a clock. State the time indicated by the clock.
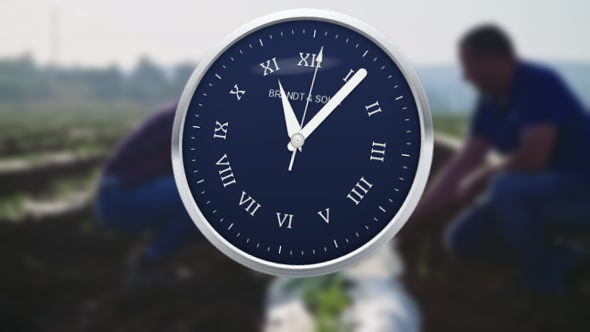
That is 11:06:01
